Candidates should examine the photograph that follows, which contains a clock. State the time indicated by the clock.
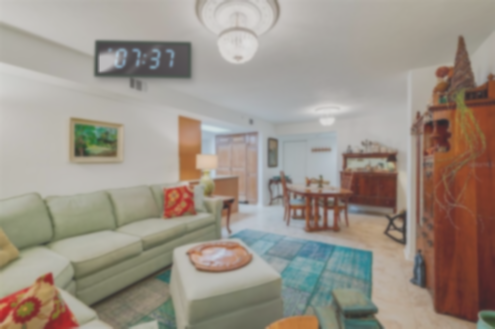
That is 7:37
